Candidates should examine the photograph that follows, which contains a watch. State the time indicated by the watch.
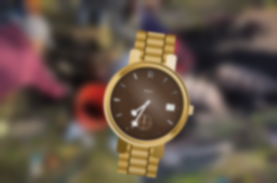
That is 7:34
